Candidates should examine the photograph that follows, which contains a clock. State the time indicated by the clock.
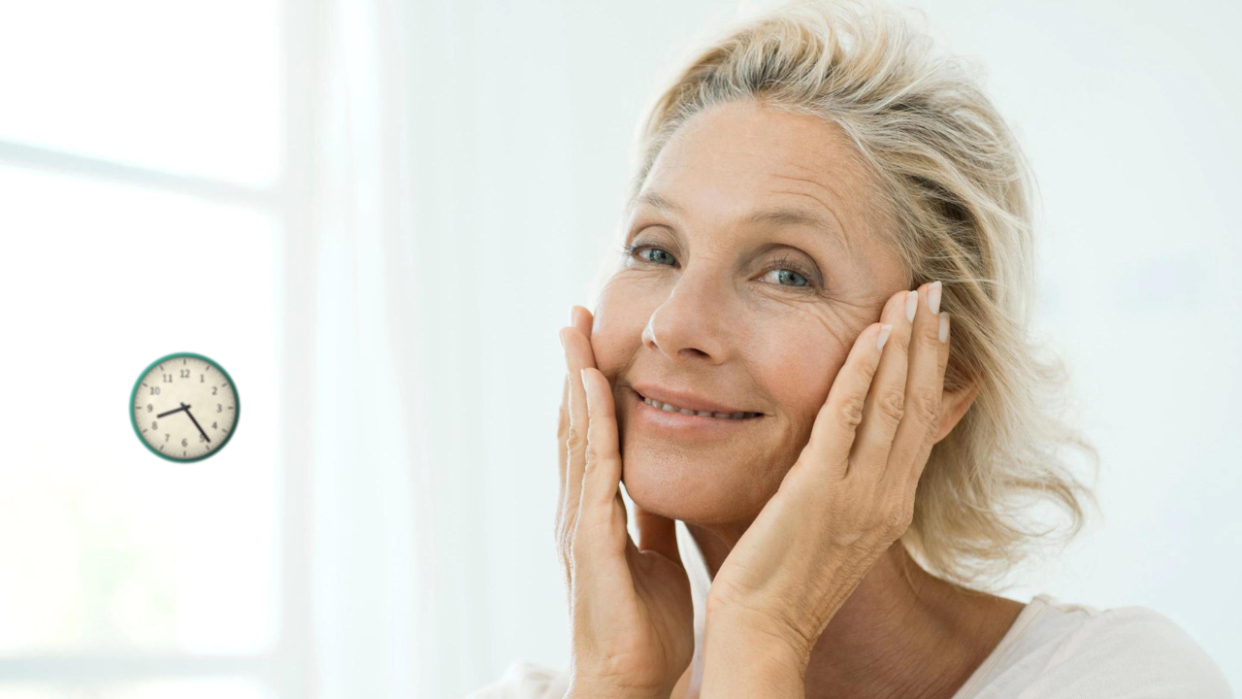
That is 8:24
